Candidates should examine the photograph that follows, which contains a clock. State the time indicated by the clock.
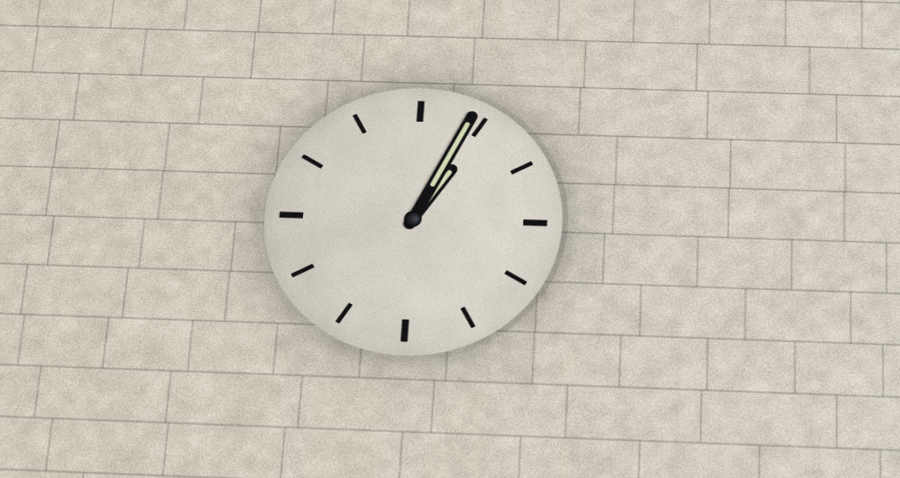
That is 1:04
